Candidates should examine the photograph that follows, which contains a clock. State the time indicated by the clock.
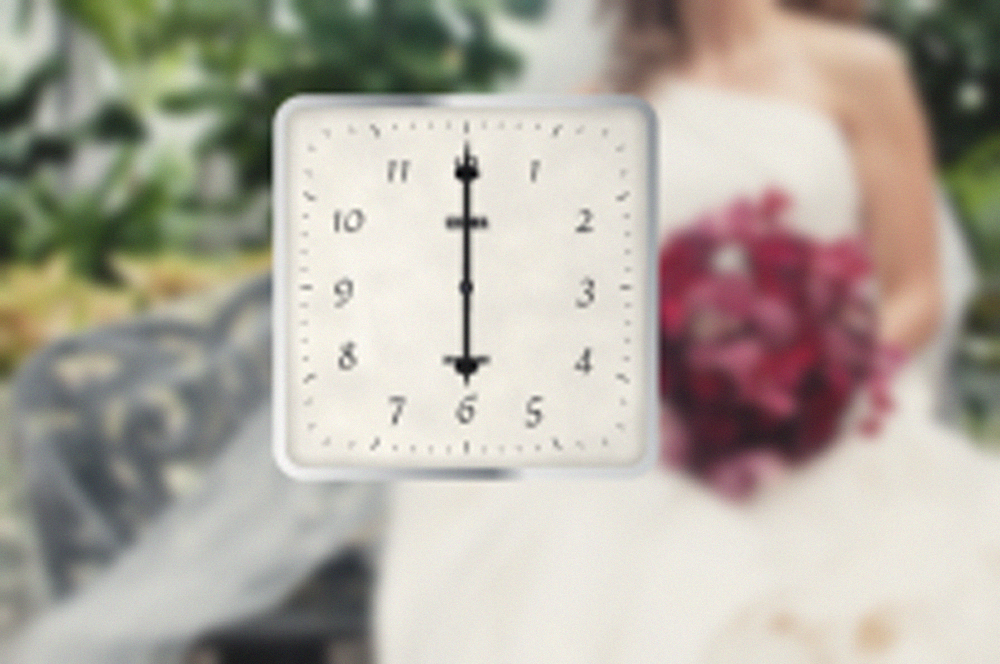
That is 6:00
